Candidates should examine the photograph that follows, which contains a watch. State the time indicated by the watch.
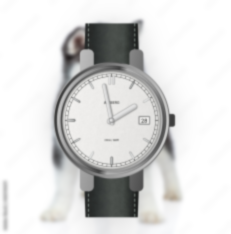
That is 1:58
